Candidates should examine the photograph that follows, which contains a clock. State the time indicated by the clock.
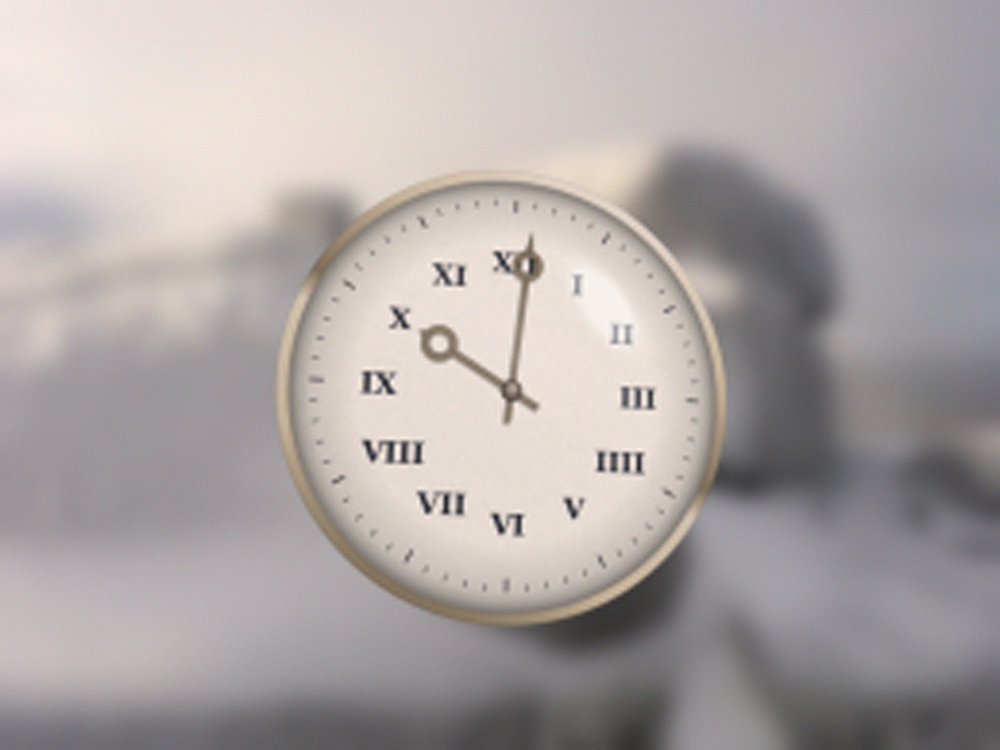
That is 10:01
